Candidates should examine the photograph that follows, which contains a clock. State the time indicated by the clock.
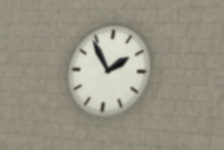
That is 1:54
